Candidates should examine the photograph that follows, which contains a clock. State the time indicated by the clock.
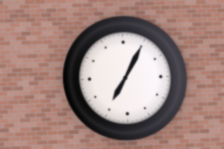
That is 7:05
